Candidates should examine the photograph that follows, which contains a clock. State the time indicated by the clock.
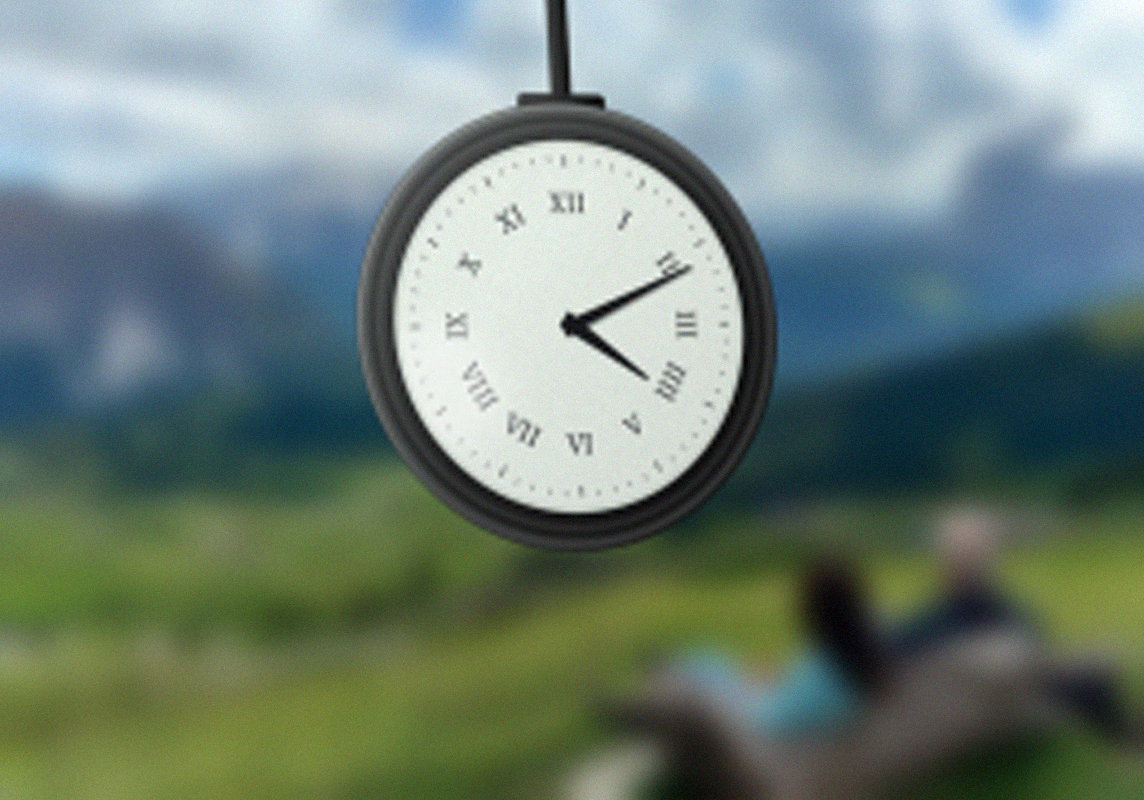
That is 4:11
